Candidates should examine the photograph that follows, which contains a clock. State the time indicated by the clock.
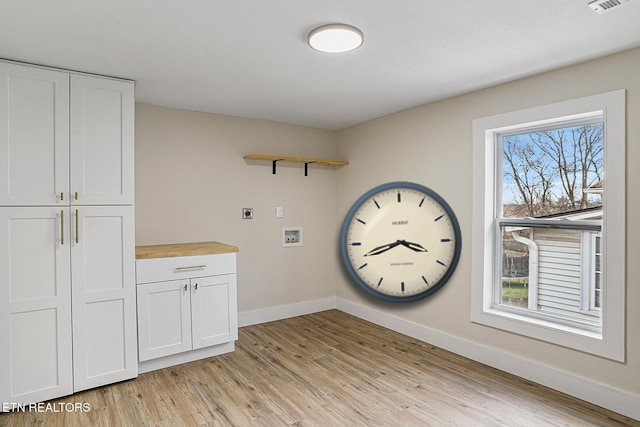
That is 3:42
